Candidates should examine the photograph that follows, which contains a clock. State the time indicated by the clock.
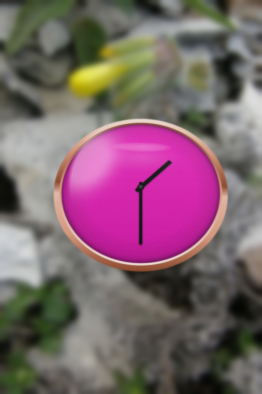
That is 1:30
